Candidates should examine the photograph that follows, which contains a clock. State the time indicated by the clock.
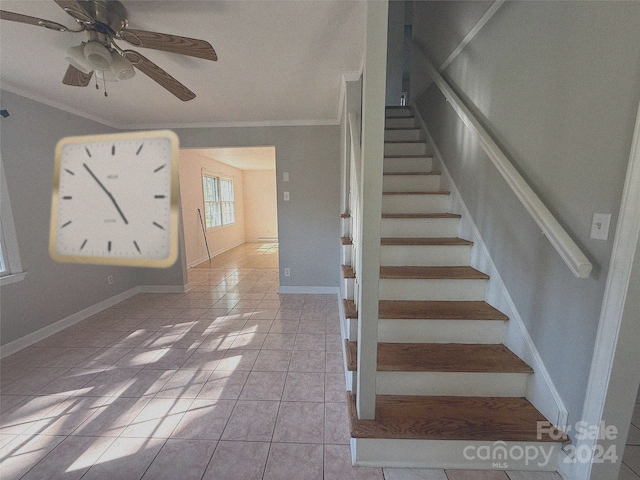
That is 4:53
